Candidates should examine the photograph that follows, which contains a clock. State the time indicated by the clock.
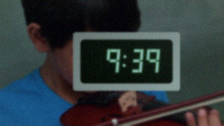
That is 9:39
